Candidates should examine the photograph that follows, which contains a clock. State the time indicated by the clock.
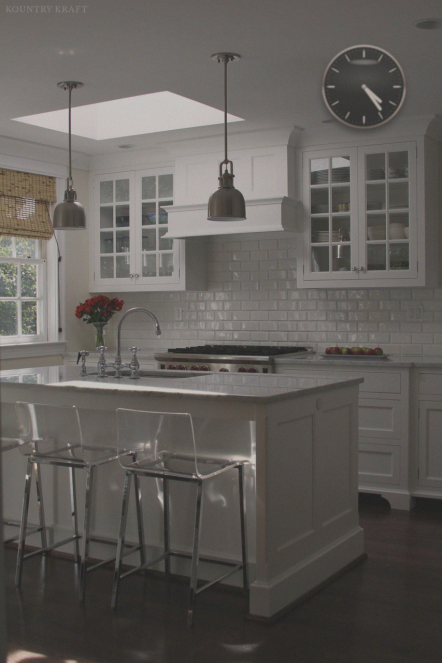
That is 4:24
